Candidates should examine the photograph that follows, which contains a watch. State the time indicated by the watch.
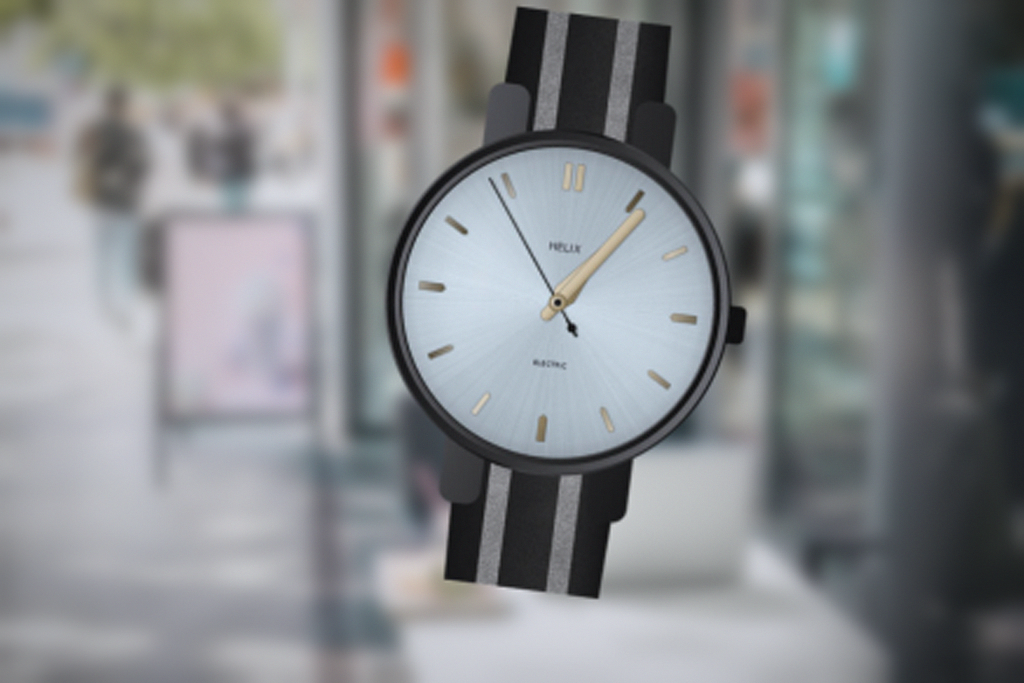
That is 1:05:54
